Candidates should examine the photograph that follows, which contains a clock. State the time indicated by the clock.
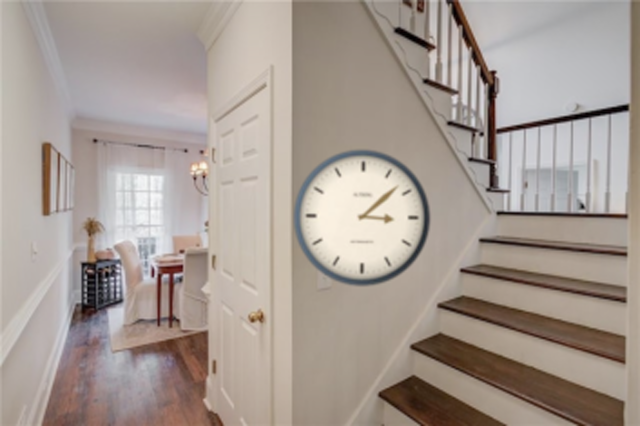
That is 3:08
